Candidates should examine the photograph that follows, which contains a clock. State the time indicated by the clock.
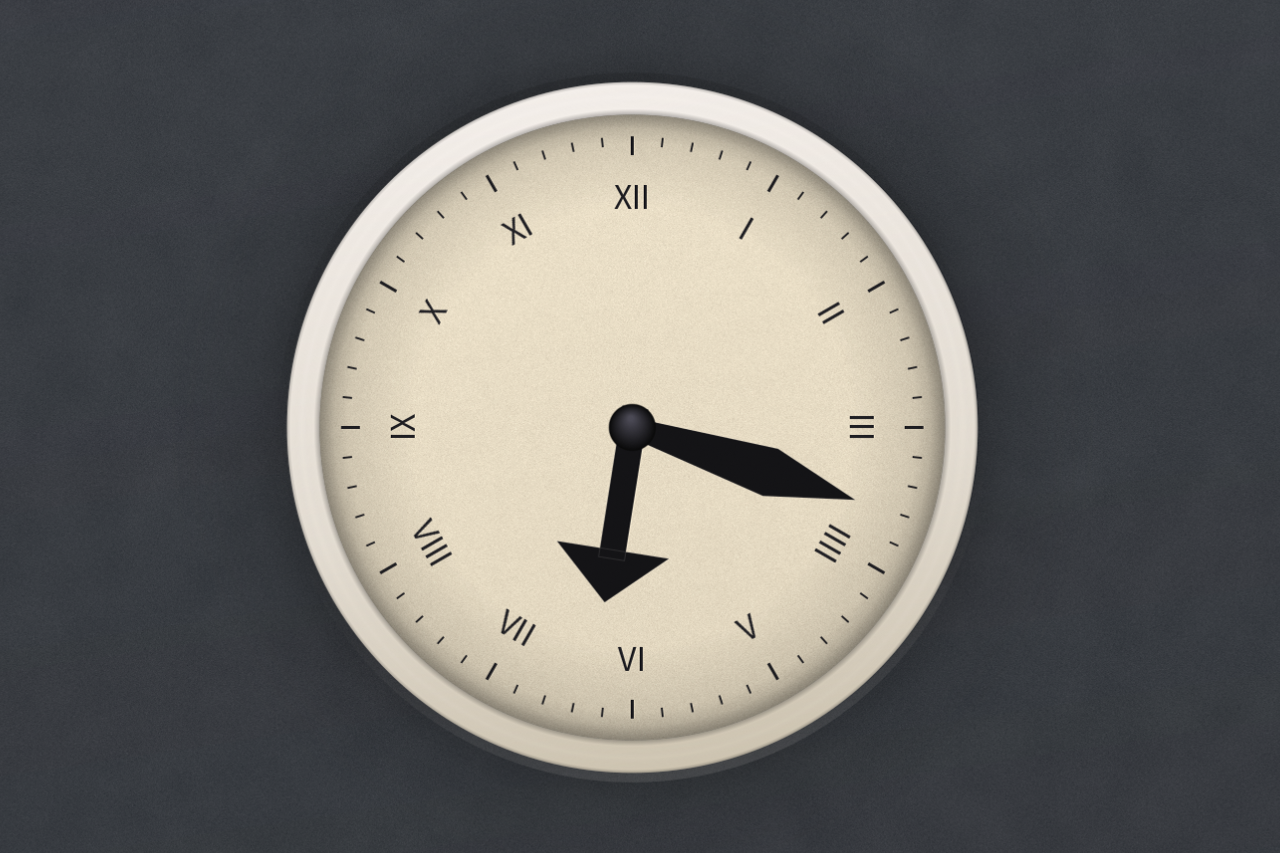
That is 6:18
